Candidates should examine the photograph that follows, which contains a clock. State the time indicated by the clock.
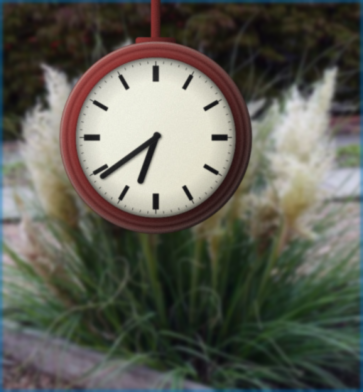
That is 6:39
